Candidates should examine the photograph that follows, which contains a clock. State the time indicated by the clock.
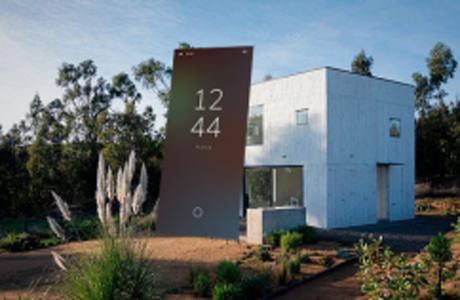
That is 12:44
